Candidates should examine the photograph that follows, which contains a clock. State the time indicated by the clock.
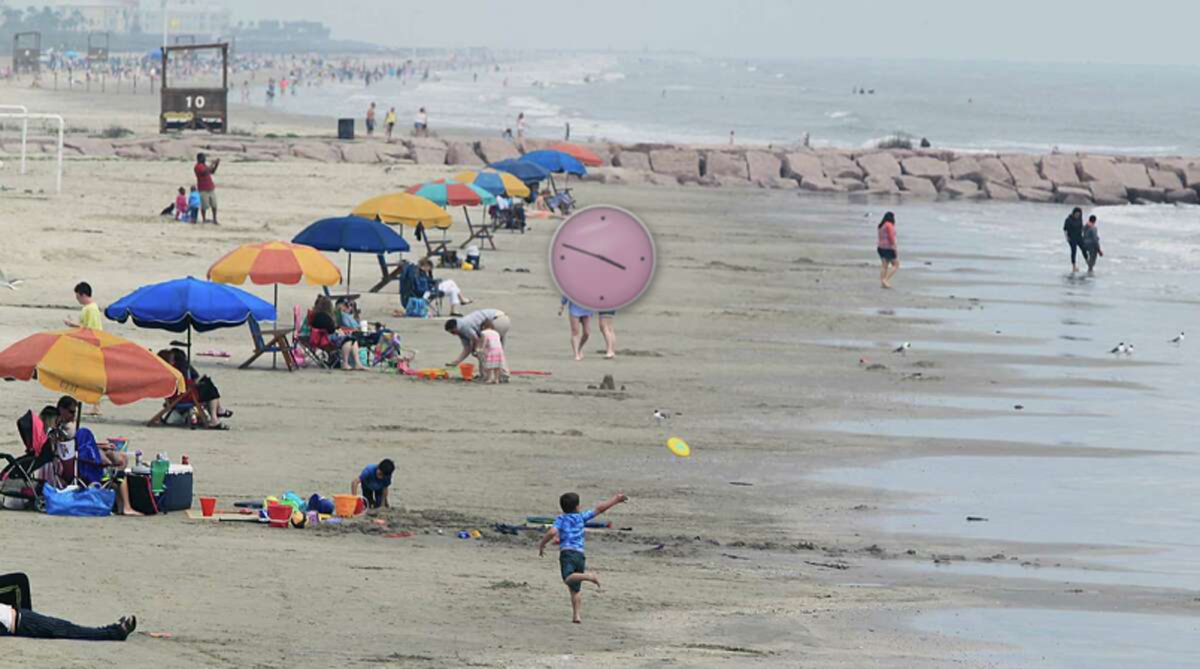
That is 3:48
